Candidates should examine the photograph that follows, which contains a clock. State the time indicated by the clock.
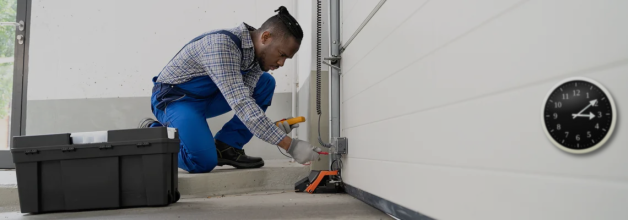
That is 3:09
